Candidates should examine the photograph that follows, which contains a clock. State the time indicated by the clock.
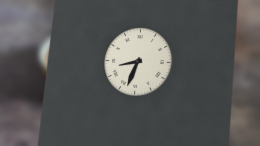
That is 8:33
